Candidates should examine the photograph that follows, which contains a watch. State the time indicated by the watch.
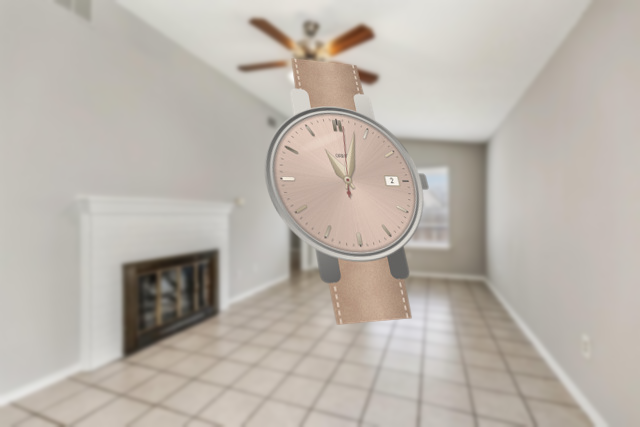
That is 11:03:01
